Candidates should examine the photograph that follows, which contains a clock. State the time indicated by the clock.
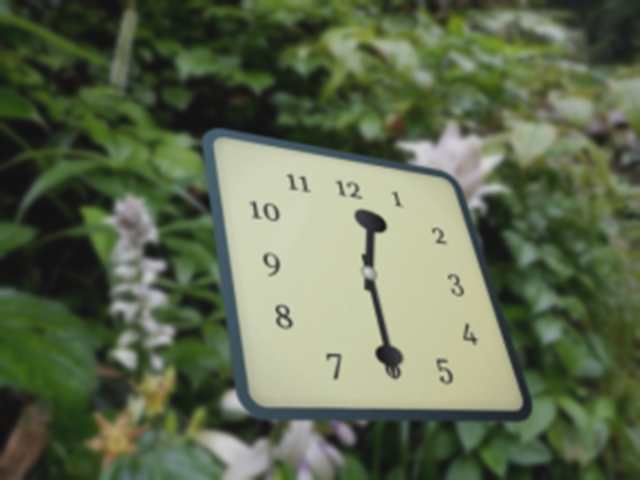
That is 12:30
